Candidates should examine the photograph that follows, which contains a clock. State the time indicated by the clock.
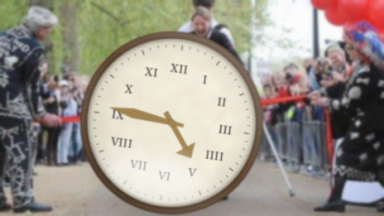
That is 4:46
